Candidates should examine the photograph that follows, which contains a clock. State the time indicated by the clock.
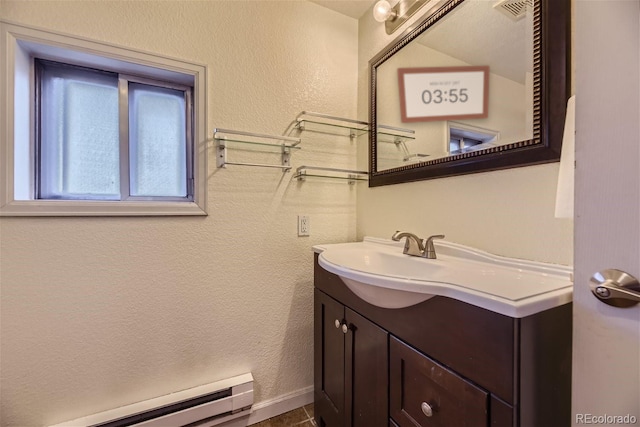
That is 3:55
